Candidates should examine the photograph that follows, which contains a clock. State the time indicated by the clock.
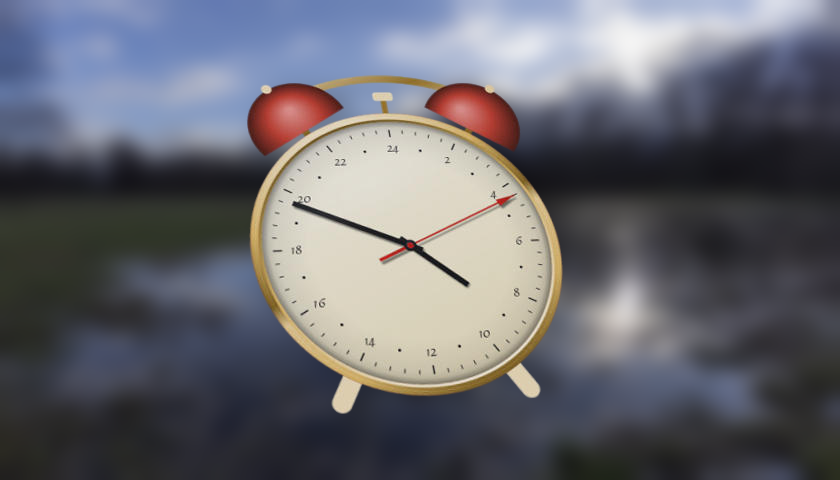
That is 8:49:11
